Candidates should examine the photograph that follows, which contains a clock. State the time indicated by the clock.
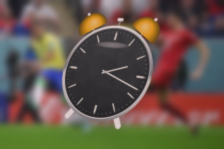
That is 2:18
